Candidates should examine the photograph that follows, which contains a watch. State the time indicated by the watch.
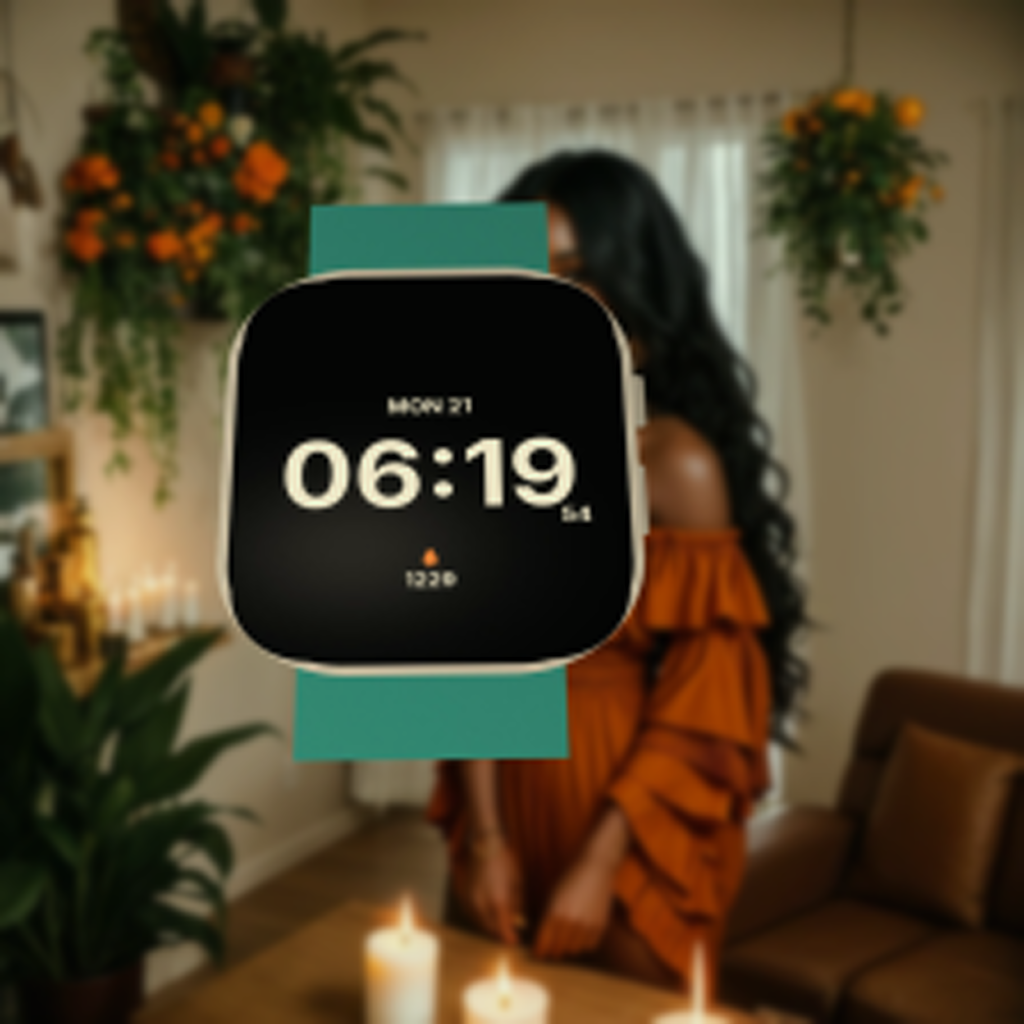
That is 6:19
